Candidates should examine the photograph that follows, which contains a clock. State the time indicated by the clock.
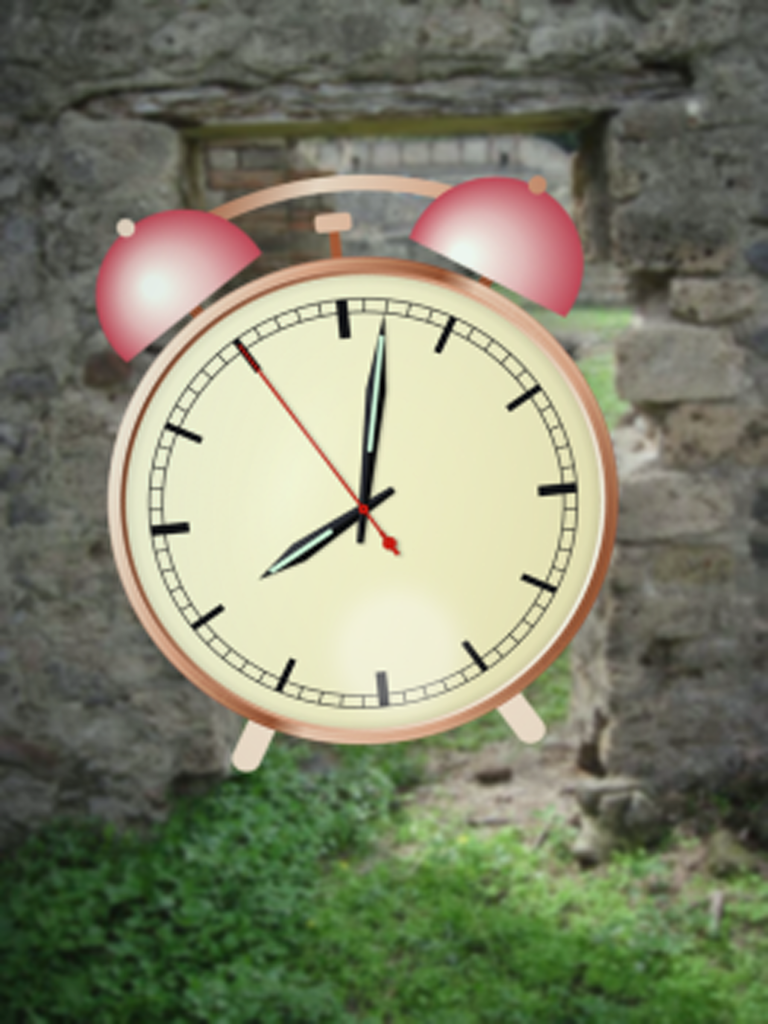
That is 8:01:55
